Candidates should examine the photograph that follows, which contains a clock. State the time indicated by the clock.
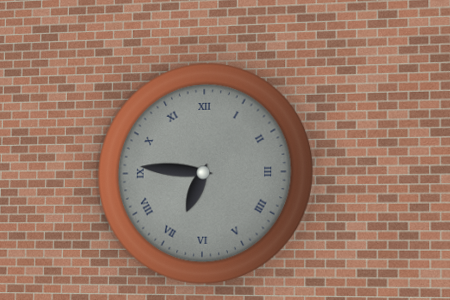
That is 6:46
